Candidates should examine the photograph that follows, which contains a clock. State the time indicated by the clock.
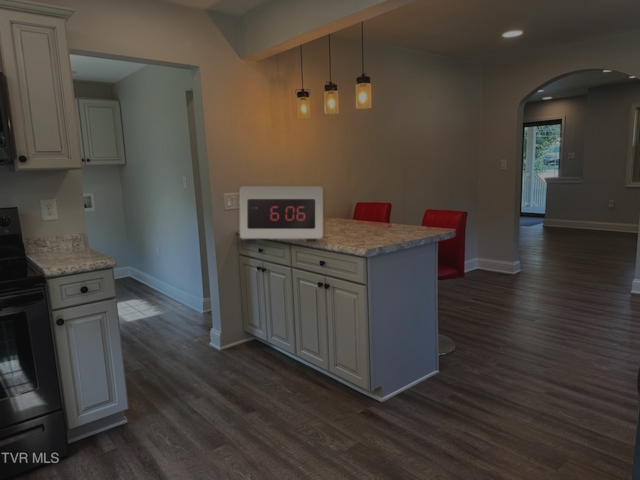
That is 6:06
